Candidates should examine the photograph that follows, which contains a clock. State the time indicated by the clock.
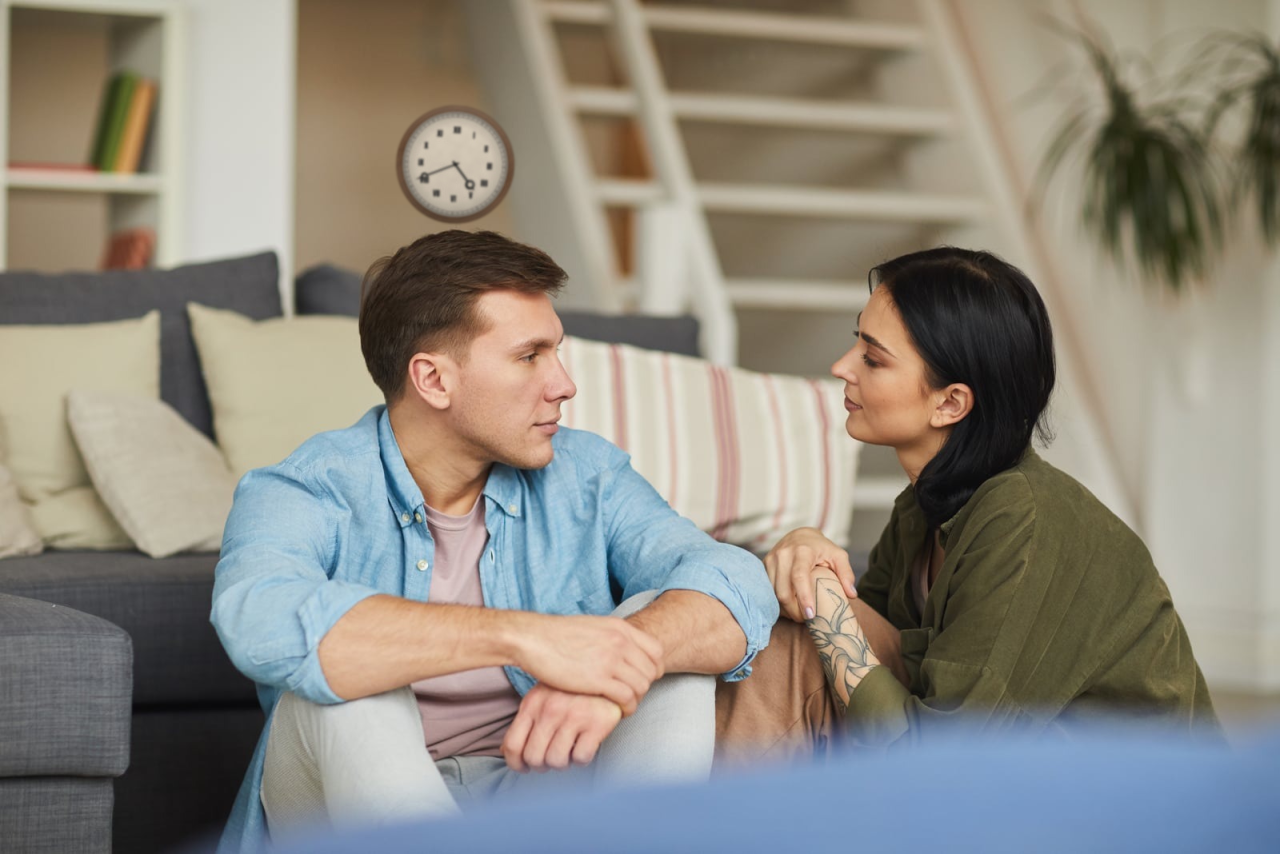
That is 4:41
